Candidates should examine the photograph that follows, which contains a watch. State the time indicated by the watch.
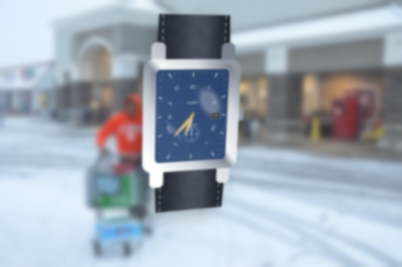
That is 6:37
